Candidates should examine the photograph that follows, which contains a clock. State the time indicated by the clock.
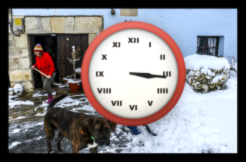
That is 3:16
